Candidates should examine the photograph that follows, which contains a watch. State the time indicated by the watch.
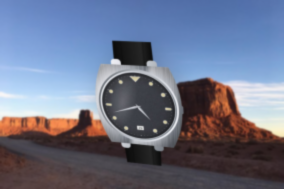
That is 4:42
